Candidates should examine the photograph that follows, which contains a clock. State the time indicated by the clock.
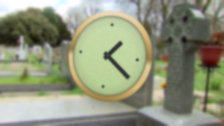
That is 1:21
